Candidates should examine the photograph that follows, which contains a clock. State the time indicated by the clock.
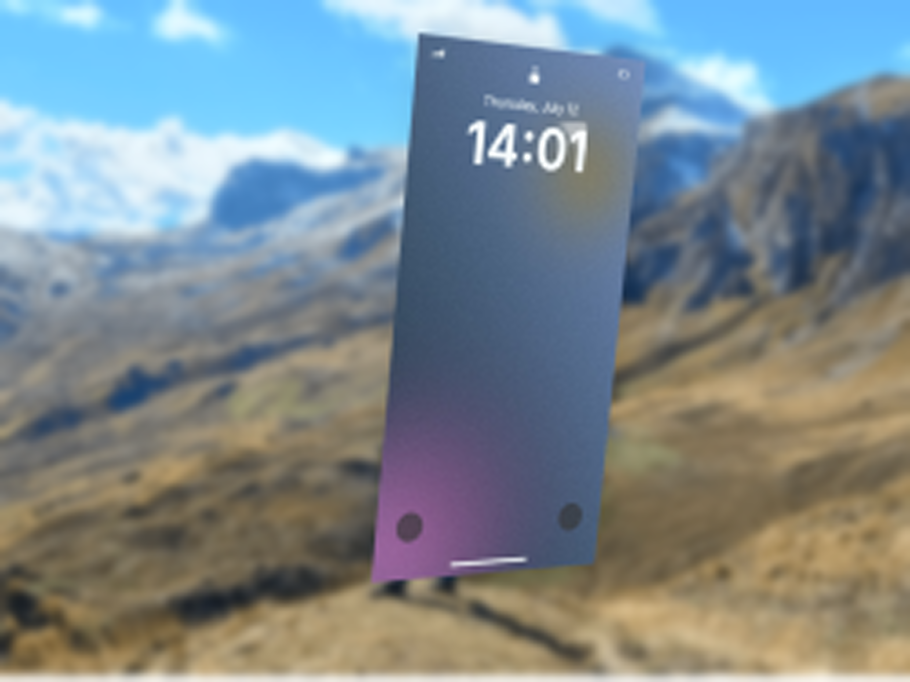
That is 14:01
